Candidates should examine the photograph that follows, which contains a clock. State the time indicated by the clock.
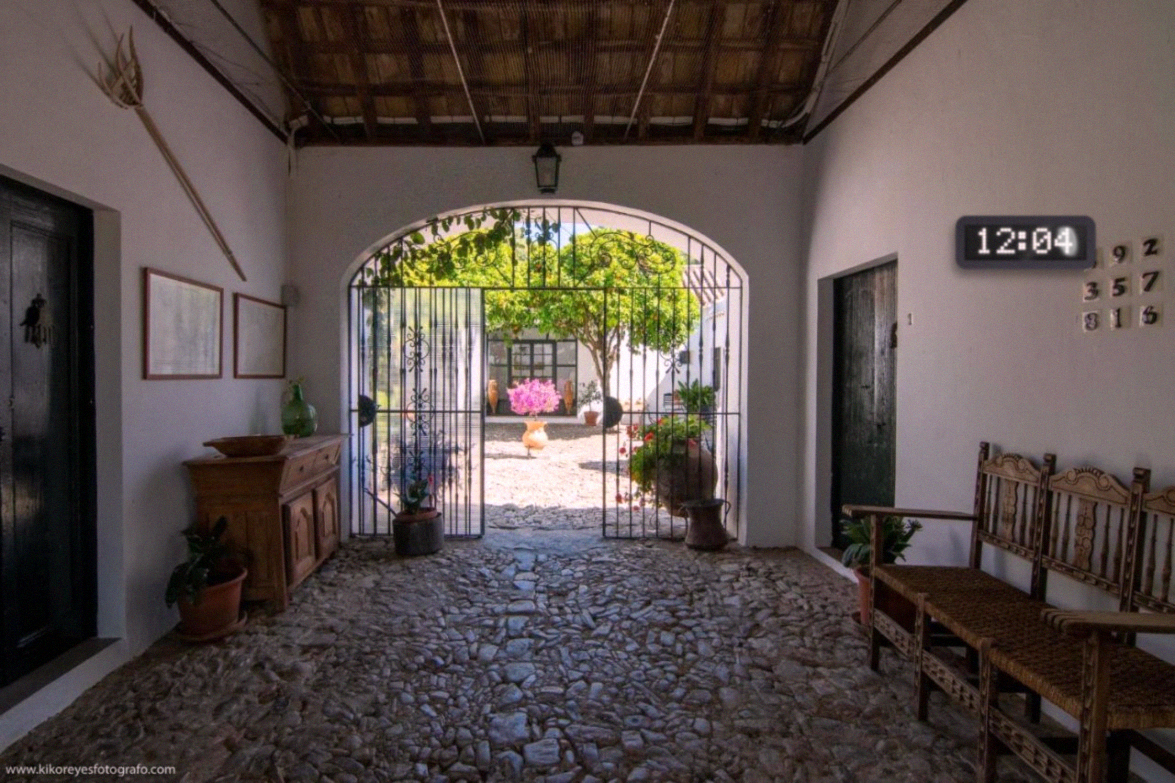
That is 12:04
